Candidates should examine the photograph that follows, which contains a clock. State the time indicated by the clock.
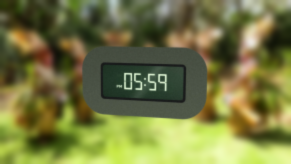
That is 5:59
